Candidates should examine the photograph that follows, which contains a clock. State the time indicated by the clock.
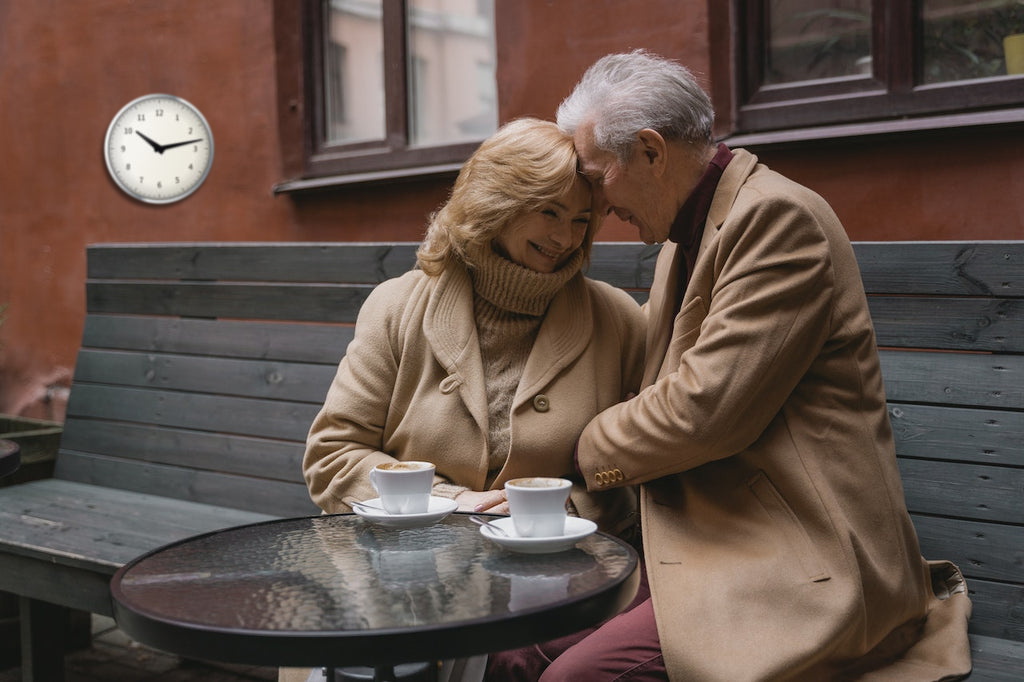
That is 10:13
